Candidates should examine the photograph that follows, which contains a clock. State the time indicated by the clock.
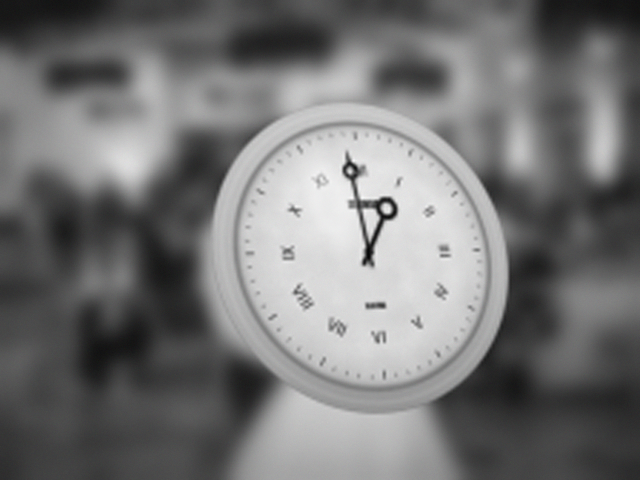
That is 12:59
